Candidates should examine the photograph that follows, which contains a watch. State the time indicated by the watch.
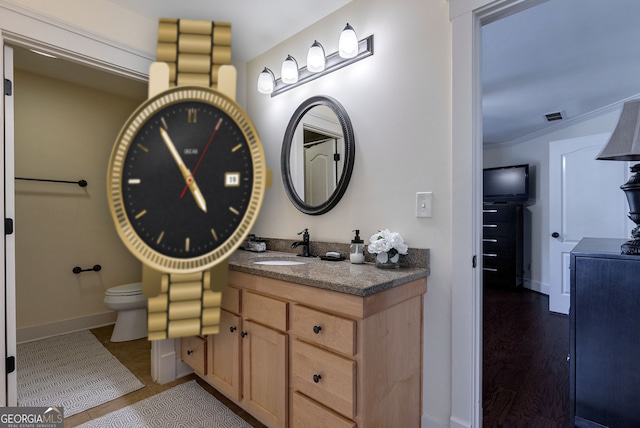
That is 4:54:05
